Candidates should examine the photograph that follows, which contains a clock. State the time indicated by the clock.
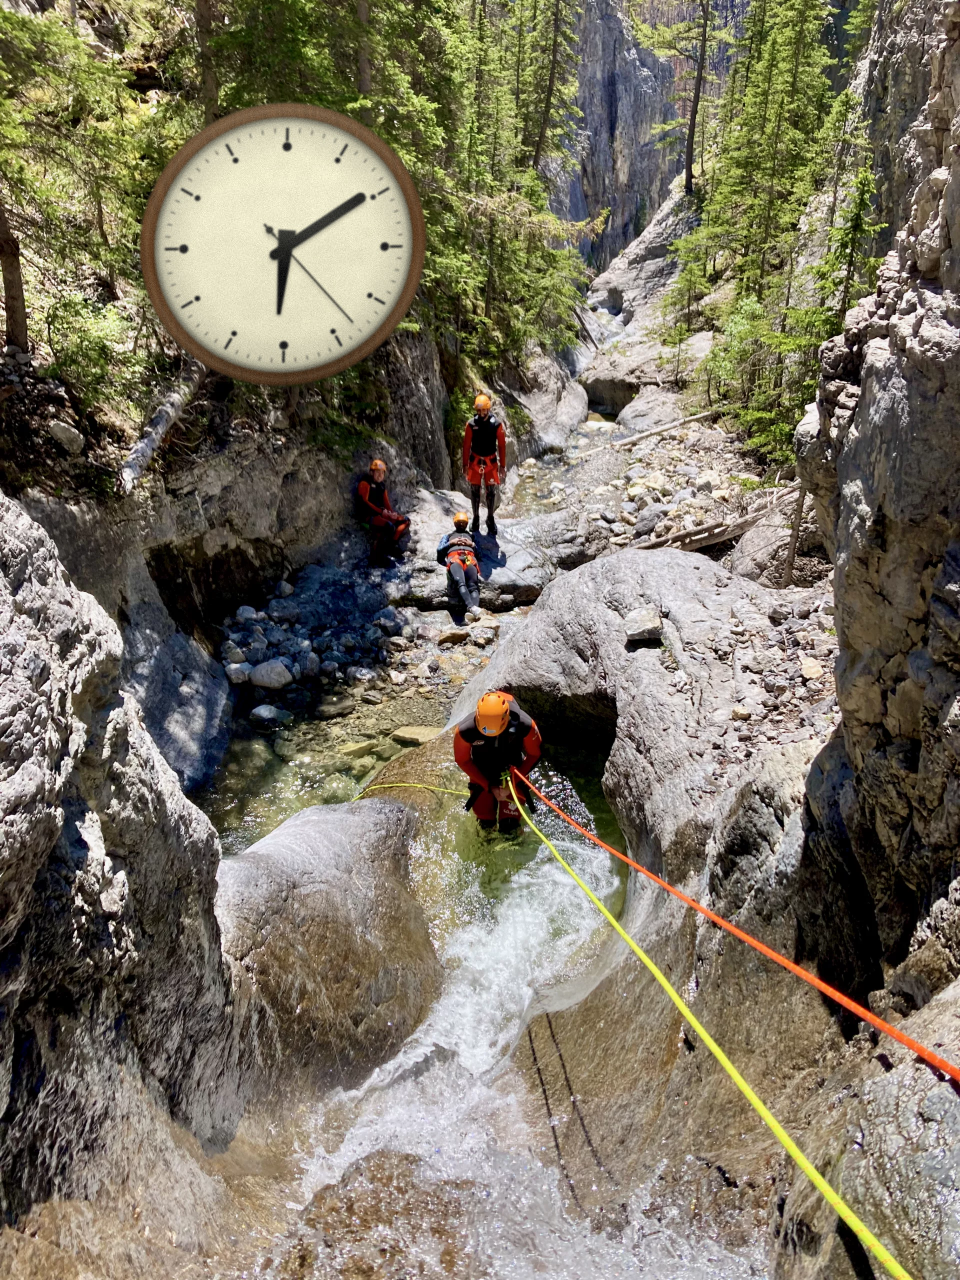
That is 6:09:23
